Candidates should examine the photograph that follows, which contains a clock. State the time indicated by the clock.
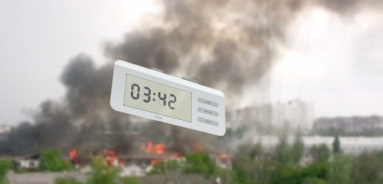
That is 3:42
